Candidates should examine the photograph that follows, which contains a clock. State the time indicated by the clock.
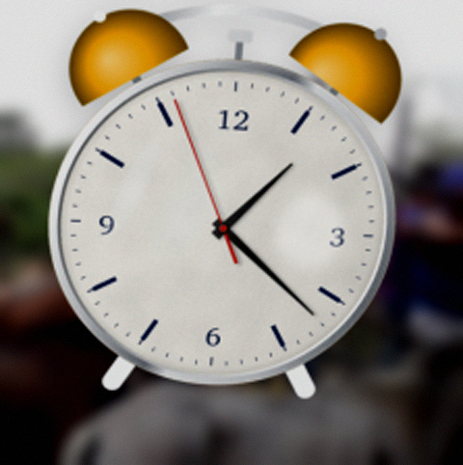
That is 1:21:56
